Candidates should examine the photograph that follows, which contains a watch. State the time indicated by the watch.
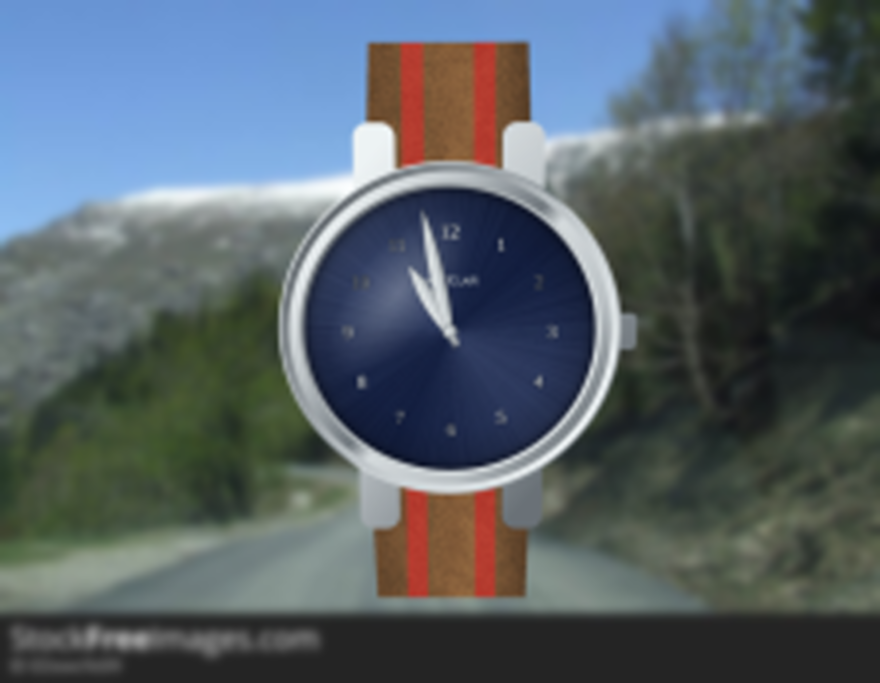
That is 10:58
